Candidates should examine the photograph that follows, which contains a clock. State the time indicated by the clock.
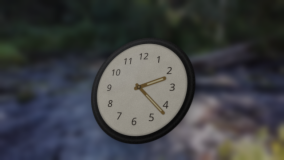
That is 2:22
